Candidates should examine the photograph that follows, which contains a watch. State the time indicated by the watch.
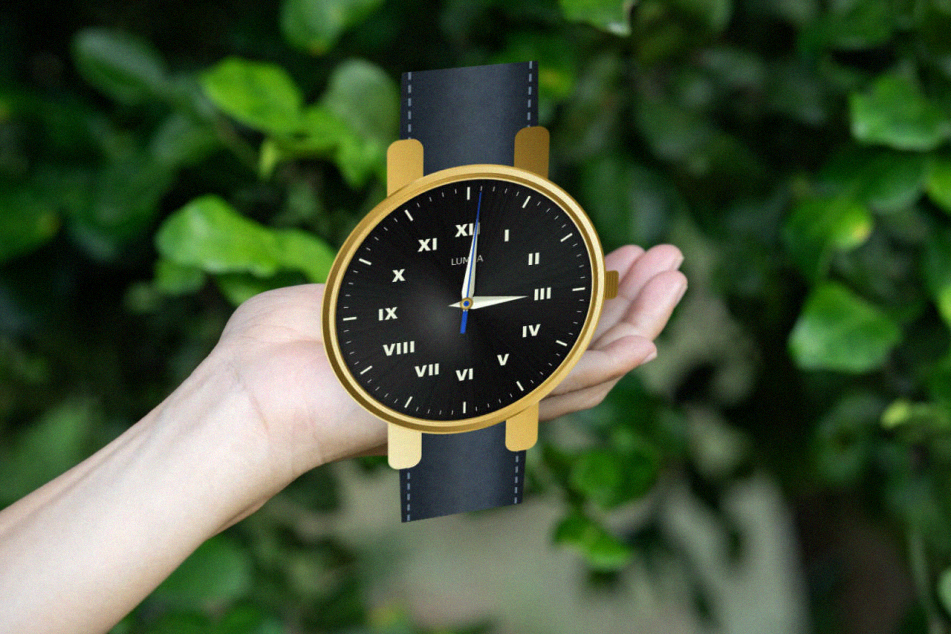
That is 3:01:01
